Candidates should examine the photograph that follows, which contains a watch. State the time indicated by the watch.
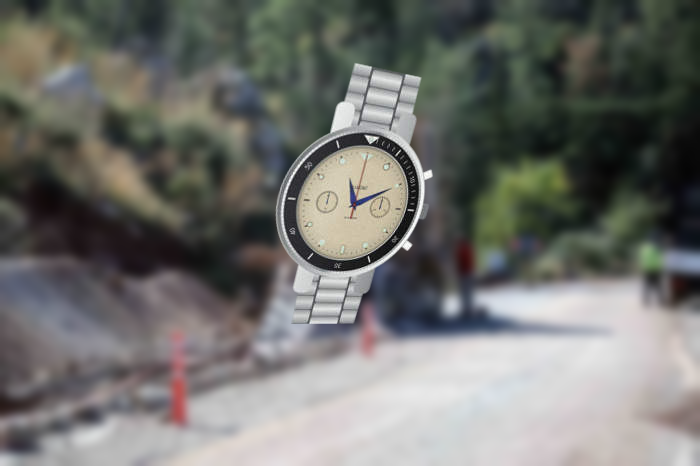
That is 11:10
